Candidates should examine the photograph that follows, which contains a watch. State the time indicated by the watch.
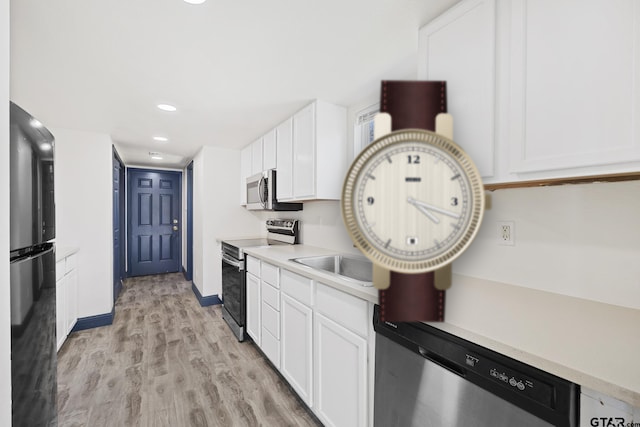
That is 4:18
